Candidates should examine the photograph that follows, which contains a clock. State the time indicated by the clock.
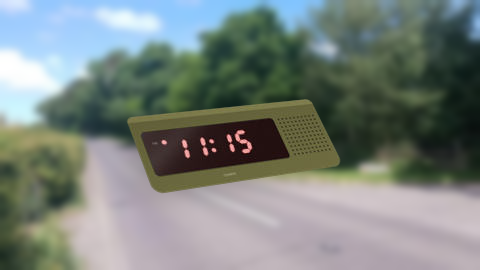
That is 11:15
